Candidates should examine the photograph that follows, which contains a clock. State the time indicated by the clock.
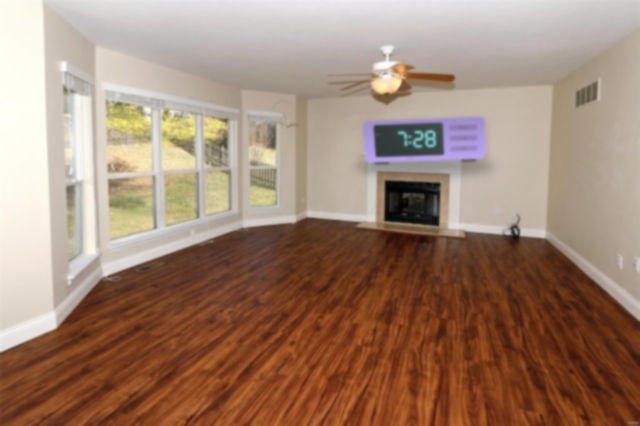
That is 7:28
